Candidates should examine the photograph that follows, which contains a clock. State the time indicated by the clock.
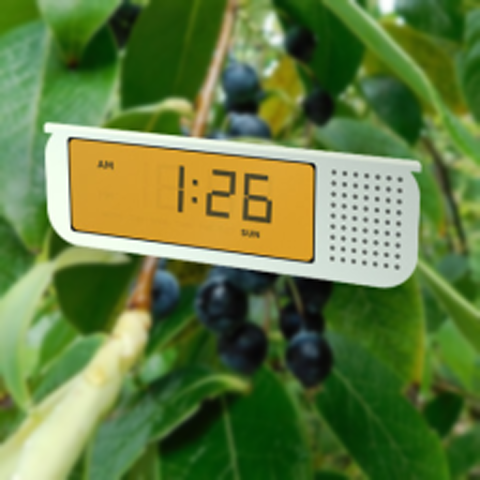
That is 1:26
